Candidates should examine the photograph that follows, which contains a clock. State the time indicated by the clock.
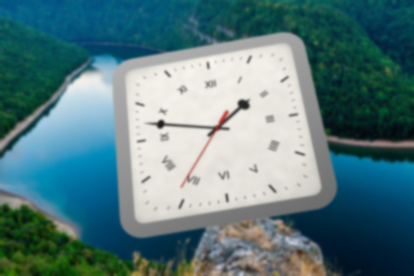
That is 1:47:36
